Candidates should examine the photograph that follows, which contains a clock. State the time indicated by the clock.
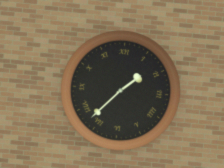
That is 1:37
